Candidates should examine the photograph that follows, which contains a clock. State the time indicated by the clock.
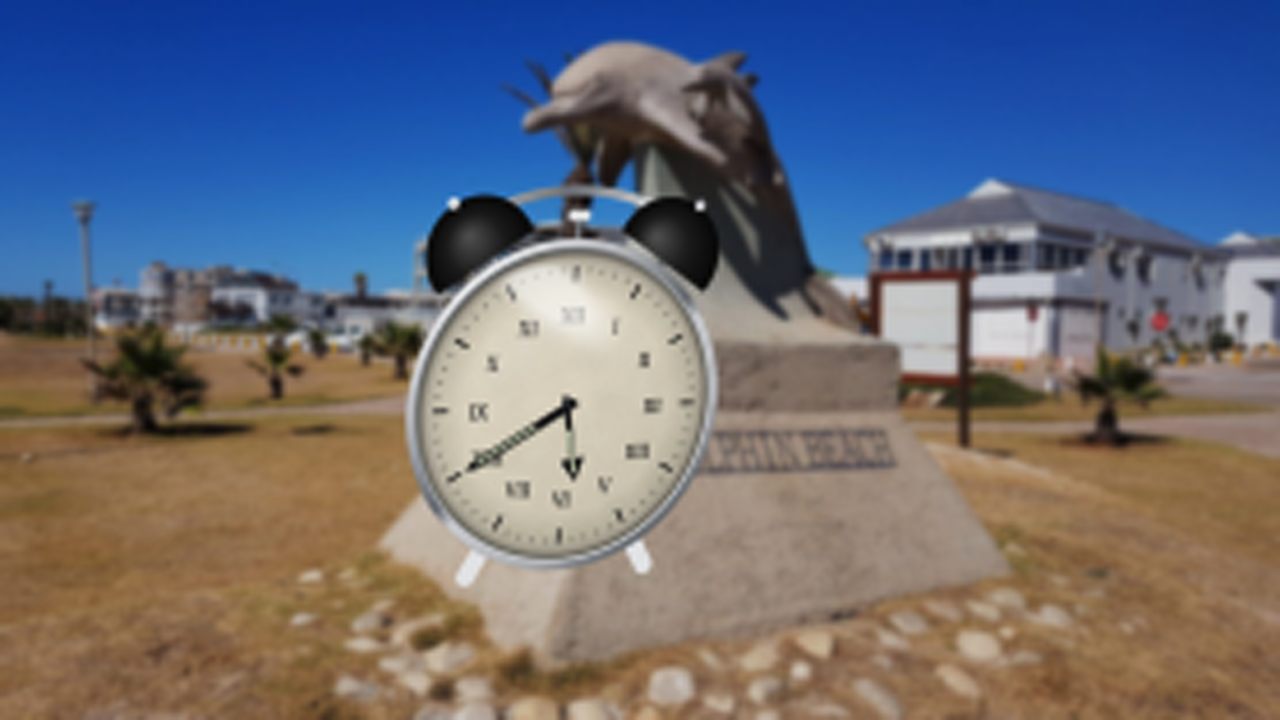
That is 5:40
